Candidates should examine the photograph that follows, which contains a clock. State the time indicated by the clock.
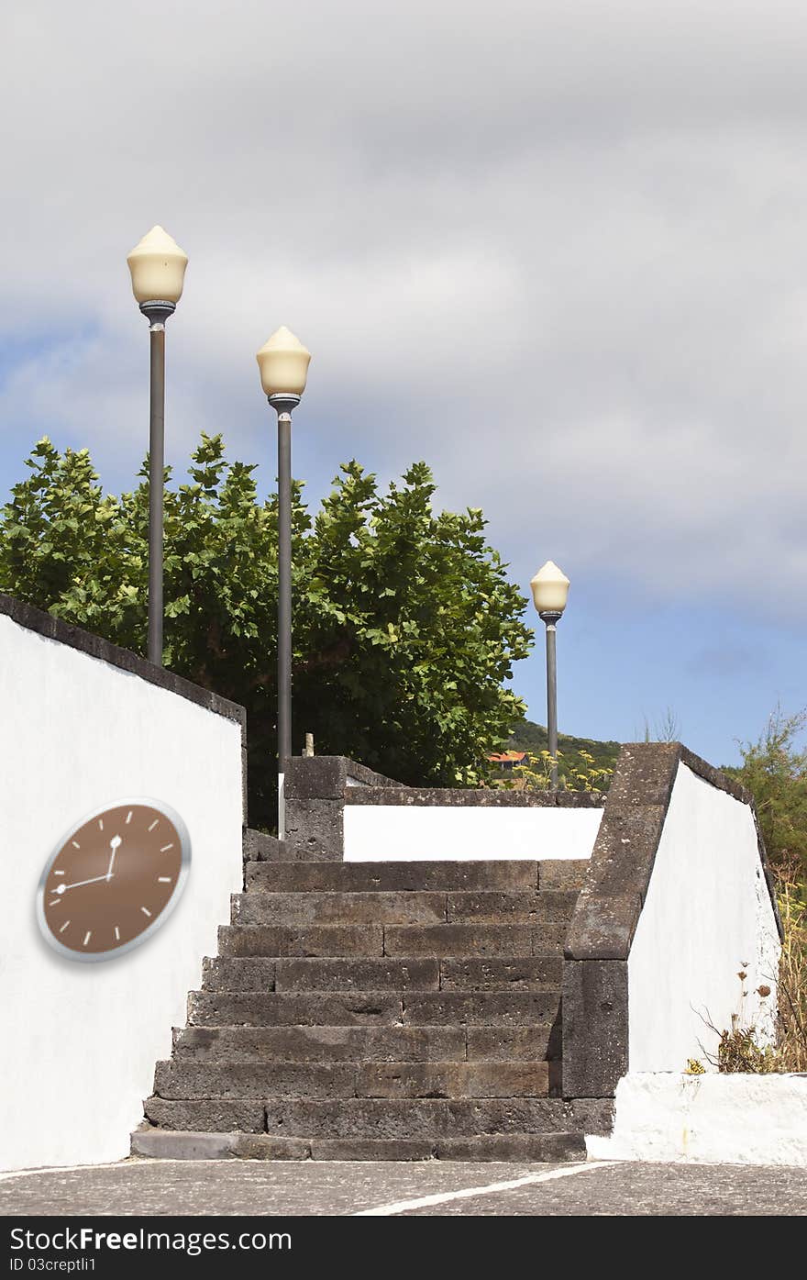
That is 11:42
